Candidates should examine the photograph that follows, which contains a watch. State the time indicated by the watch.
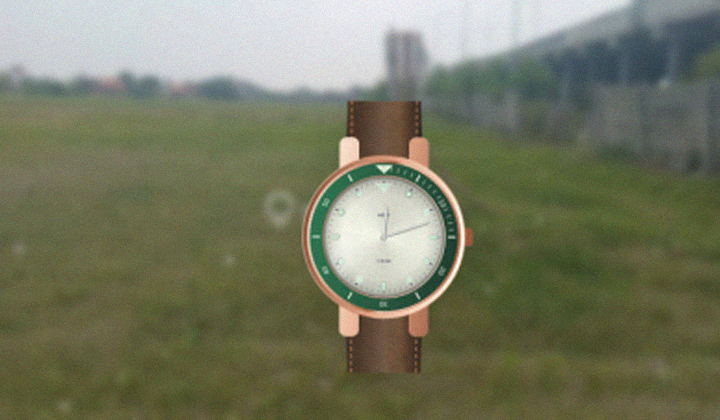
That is 12:12
